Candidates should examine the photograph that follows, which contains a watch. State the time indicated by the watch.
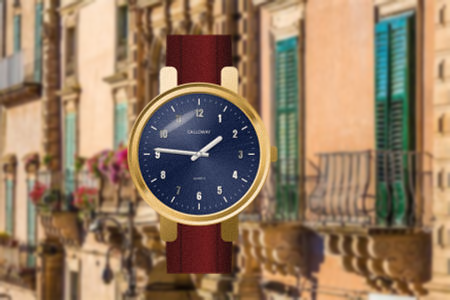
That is 1:46
